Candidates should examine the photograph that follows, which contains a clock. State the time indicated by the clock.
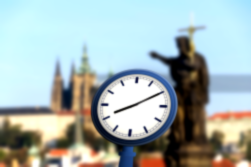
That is 8:10
